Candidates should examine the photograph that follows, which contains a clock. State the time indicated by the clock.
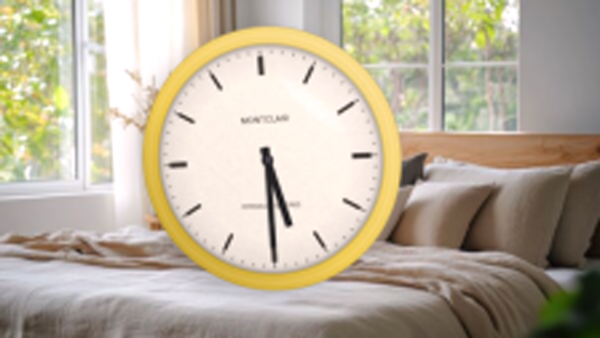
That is 5:30
